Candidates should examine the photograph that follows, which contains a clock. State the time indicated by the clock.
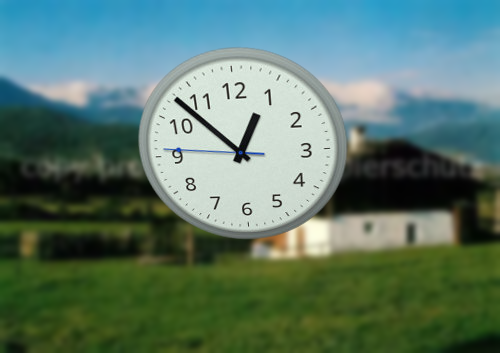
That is 12:52:46
